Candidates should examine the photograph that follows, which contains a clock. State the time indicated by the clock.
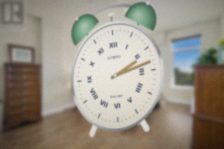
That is 2:13
